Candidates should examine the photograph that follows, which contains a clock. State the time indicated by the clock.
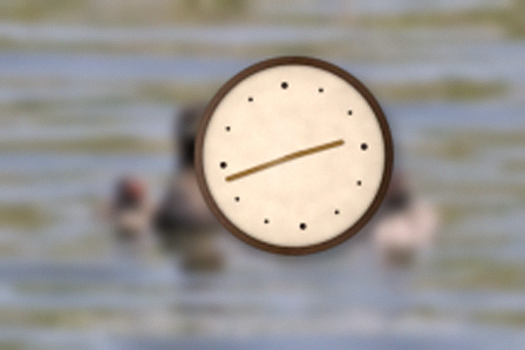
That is 2:43
